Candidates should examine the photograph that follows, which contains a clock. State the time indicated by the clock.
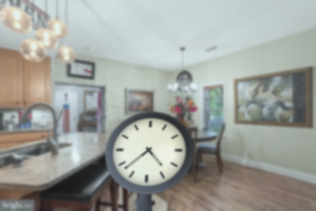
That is 4:38
